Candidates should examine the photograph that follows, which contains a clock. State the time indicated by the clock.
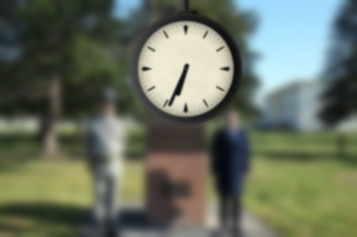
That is 6:34
